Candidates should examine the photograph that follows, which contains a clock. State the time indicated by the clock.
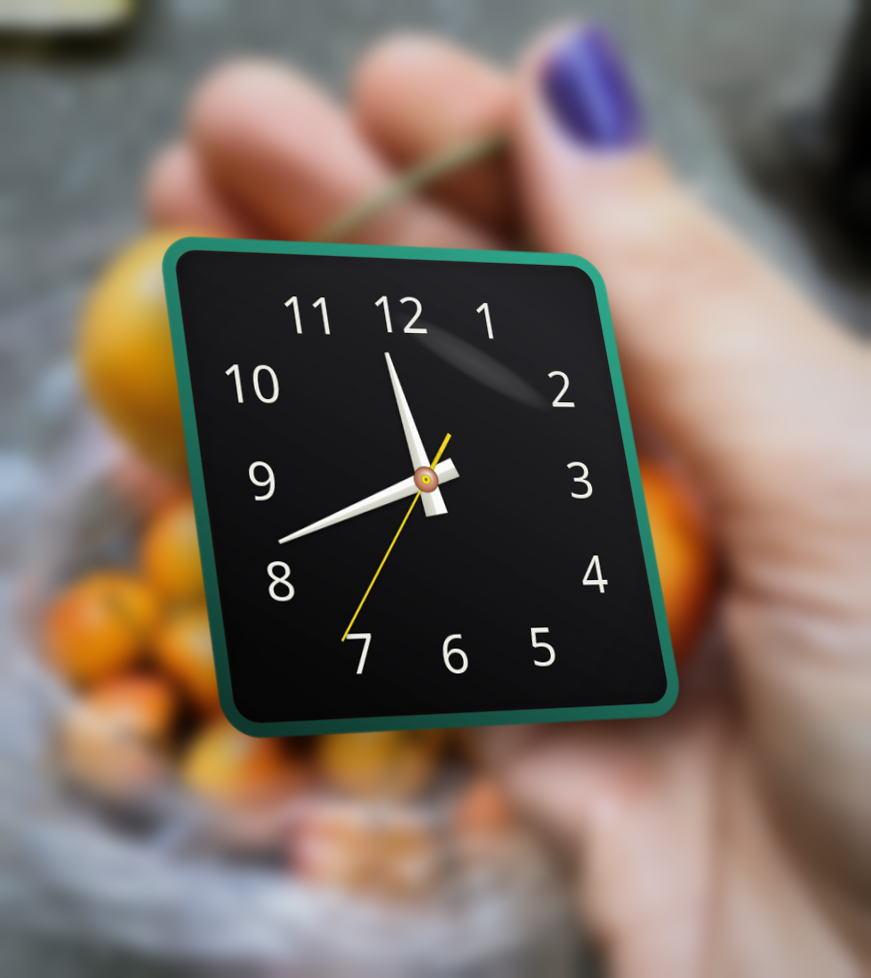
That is 11:41:36
